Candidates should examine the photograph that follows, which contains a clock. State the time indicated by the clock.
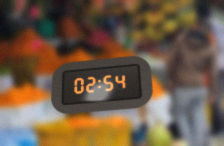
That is 2:54
